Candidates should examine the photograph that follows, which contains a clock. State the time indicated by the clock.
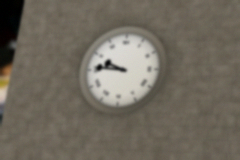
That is 9:46
